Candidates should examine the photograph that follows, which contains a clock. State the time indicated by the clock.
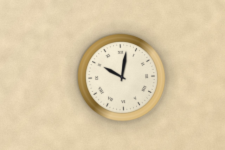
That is 10:02
